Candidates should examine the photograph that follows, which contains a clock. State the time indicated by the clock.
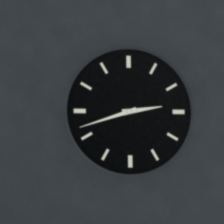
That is 2:42
